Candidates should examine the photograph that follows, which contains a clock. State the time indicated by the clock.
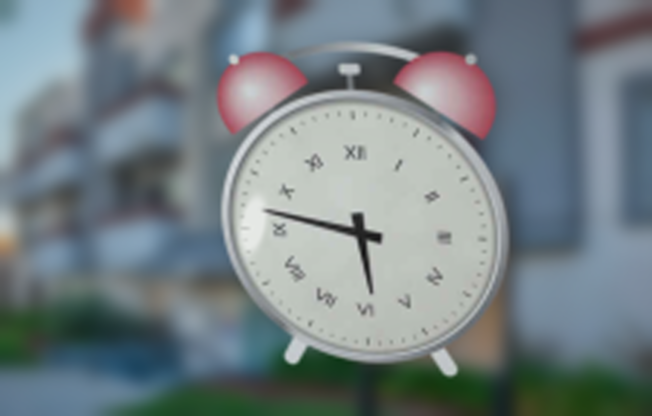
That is 5:47
